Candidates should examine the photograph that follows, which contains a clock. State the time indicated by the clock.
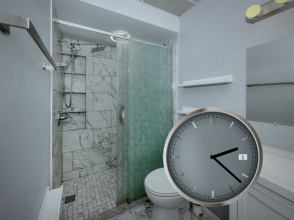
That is 2:22
